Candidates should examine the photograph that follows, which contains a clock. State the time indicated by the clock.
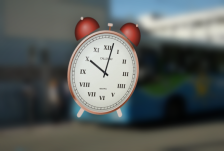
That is 10:02
